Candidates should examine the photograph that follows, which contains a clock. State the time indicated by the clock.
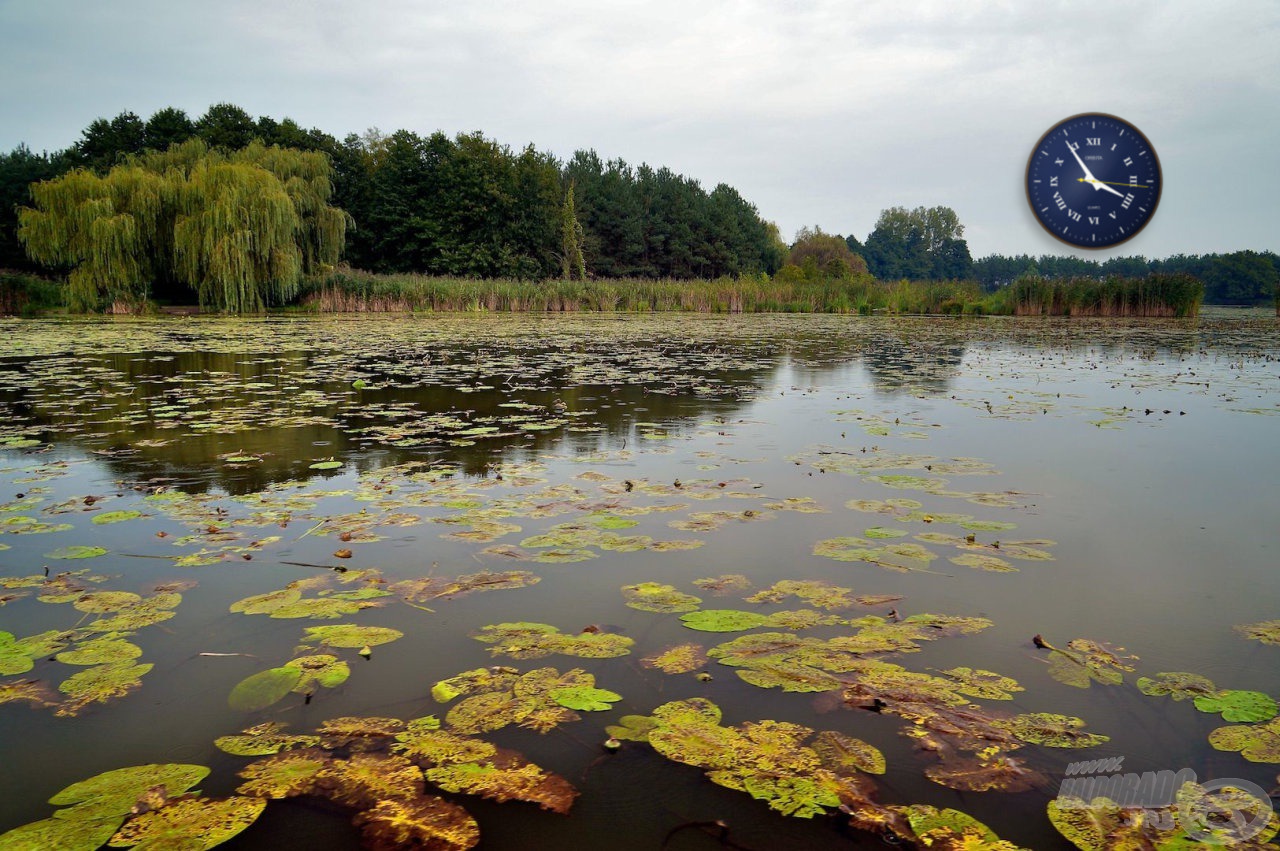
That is 3:54:16
